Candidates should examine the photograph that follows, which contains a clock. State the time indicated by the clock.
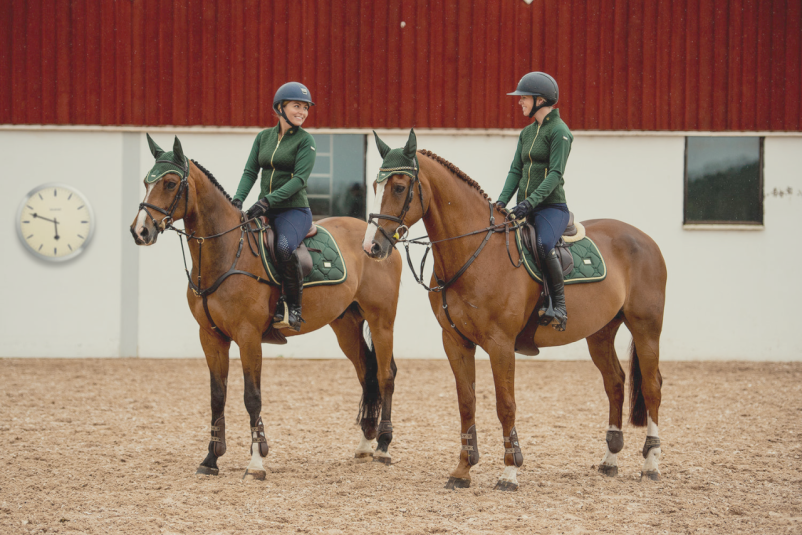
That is 5:48
